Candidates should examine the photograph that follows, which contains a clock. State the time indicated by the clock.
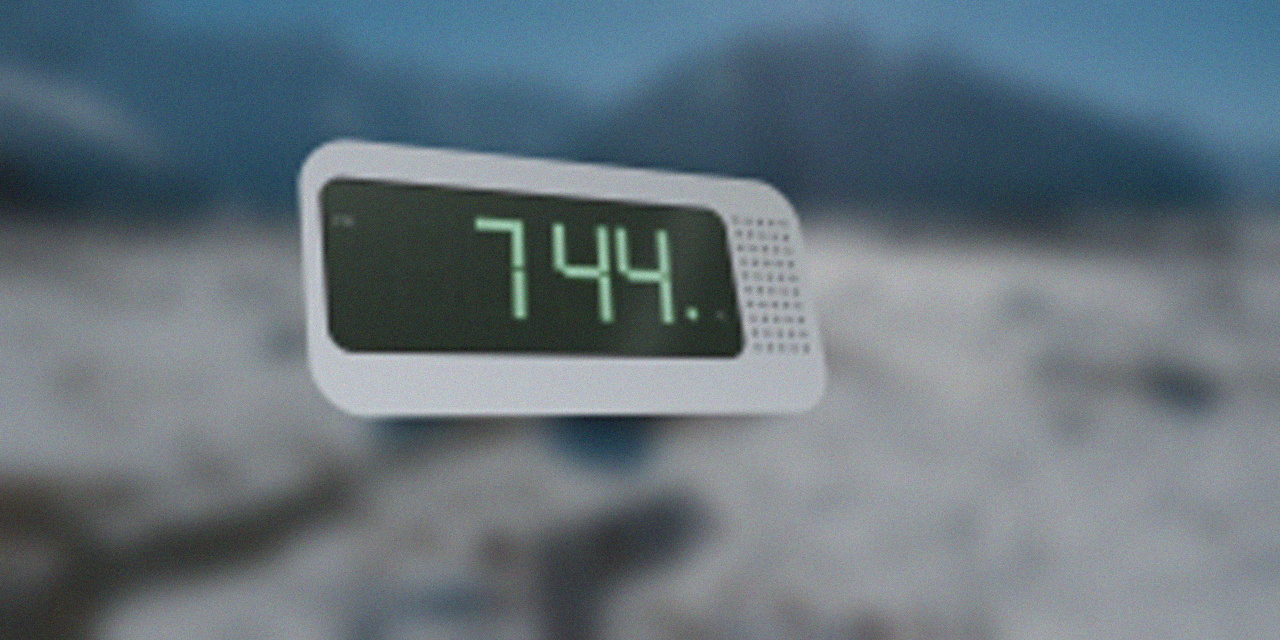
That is 7:44
